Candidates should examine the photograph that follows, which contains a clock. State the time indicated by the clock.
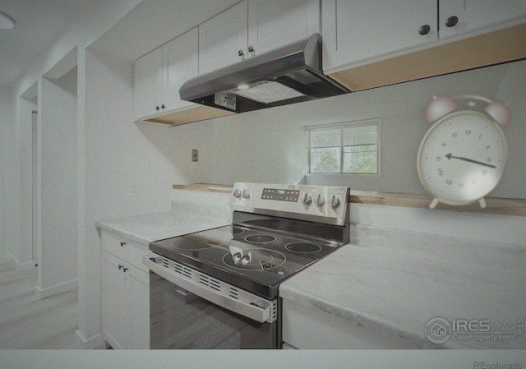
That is 9:17
